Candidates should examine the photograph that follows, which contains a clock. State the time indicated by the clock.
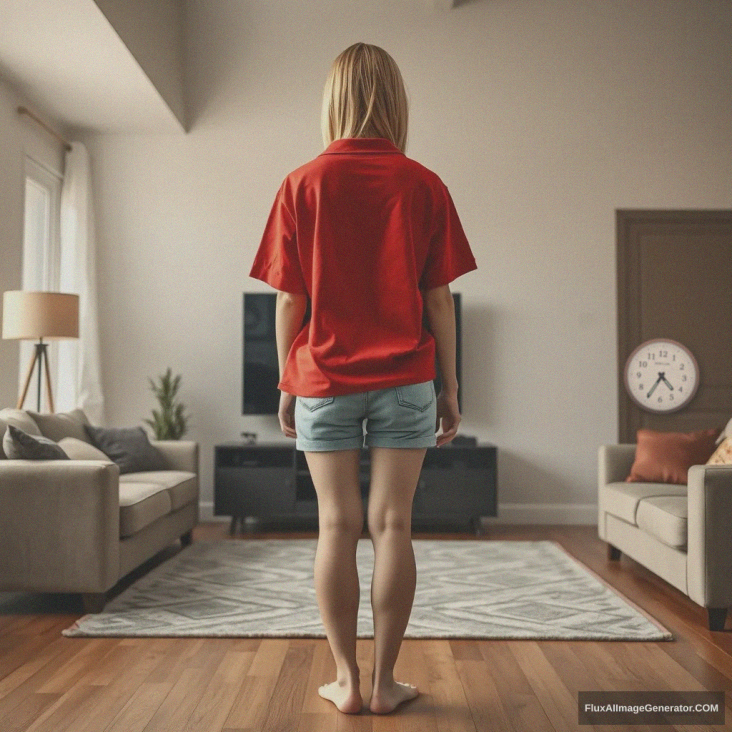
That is 4:35
